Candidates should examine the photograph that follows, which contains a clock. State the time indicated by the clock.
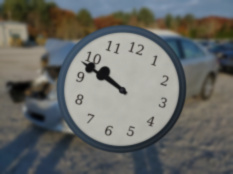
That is 9:48
